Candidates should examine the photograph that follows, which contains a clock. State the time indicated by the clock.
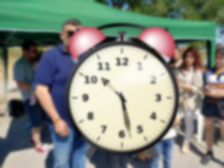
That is 10:28
